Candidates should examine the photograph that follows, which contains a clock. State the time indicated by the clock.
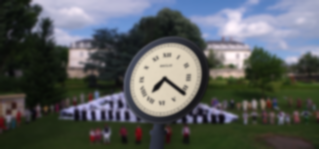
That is 7:21
